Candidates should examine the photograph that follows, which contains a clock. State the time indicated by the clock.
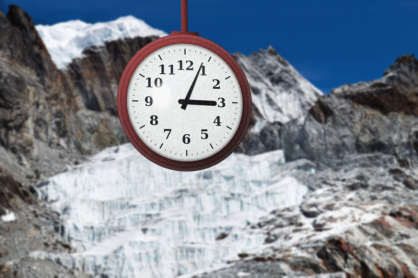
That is 3:04
